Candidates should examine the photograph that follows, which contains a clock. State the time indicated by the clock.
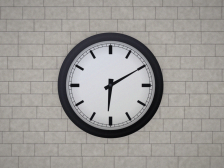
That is 6:10
